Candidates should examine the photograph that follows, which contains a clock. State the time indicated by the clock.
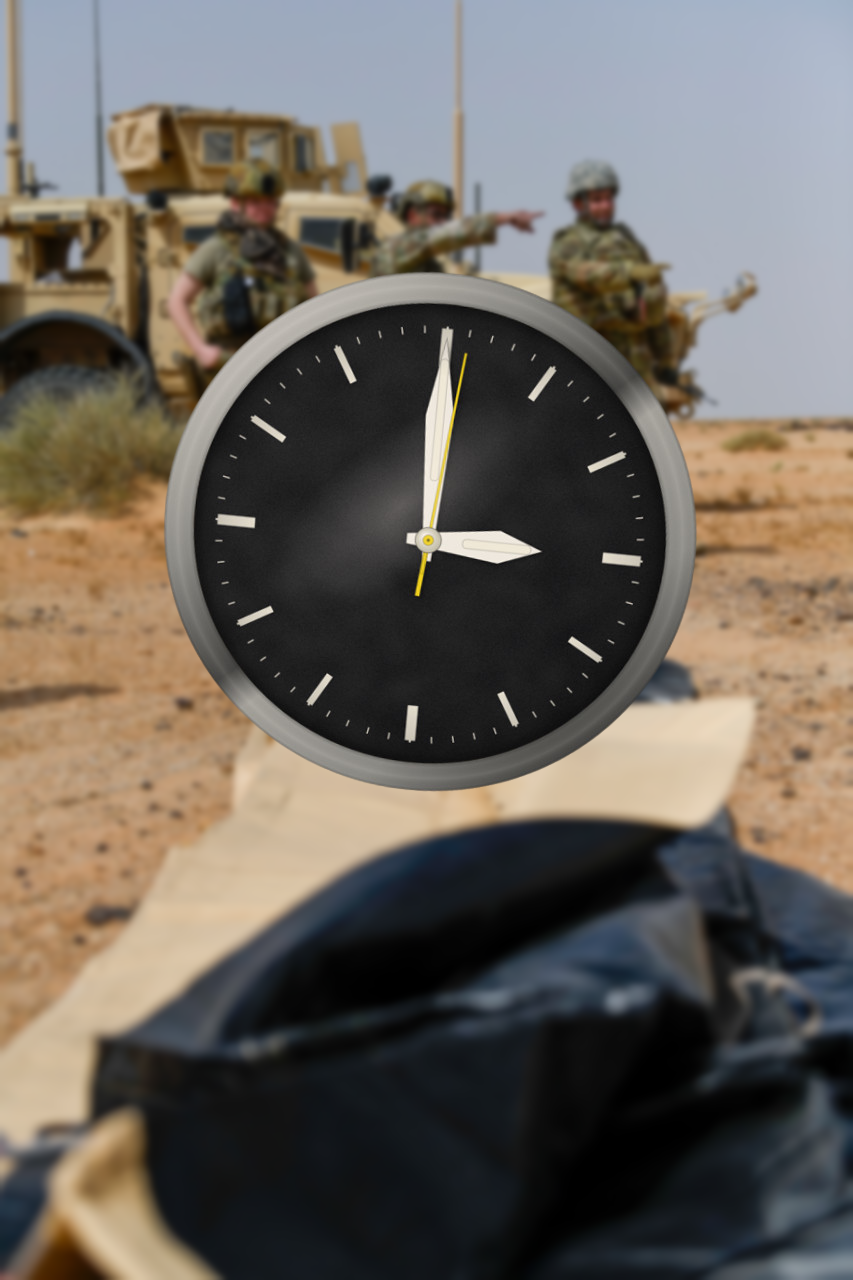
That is 3:00:01
